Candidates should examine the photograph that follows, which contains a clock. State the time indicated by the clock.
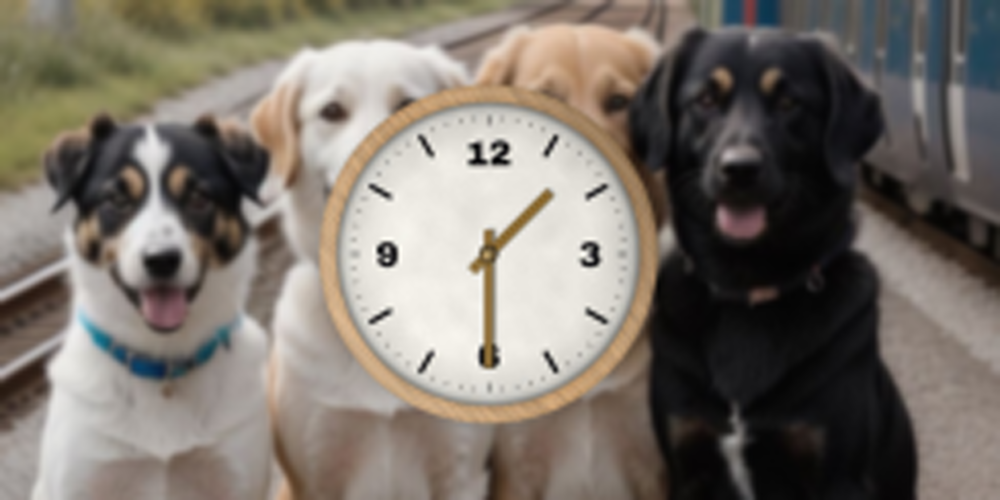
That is 1:30
